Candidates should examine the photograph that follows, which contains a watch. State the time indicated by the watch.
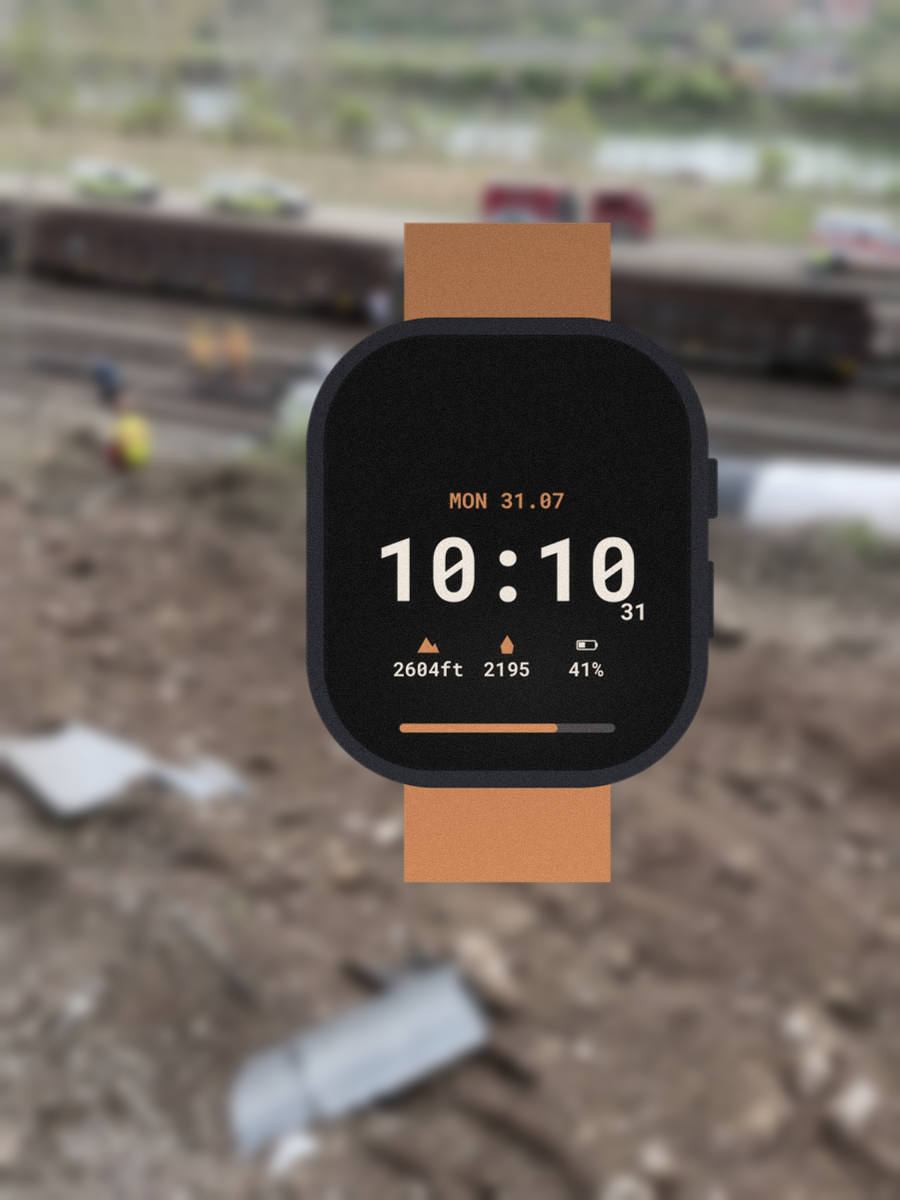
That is 10:10:31
